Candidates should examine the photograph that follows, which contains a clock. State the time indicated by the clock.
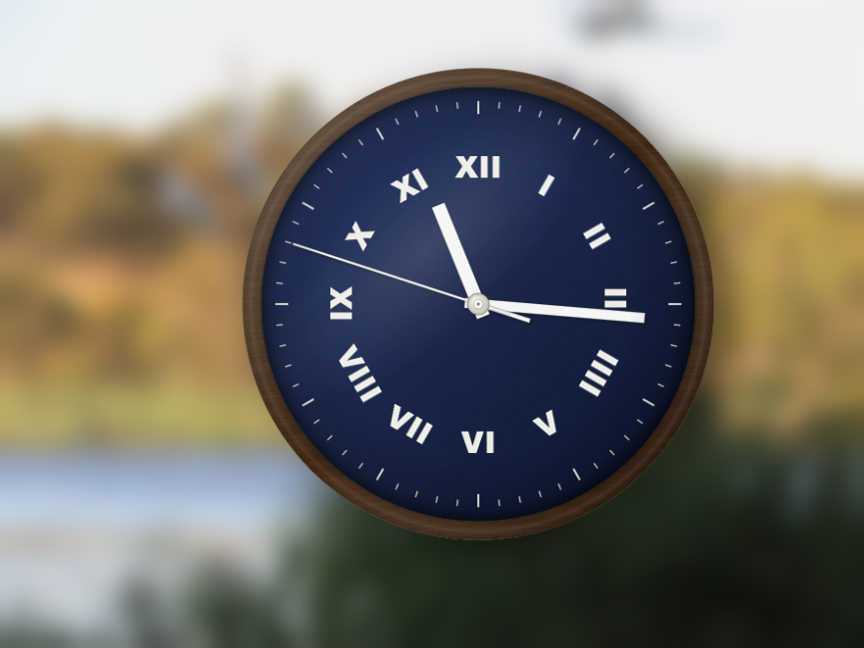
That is 11:15:48
